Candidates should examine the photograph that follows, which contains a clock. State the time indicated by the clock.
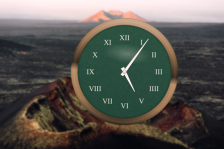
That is 5:06
